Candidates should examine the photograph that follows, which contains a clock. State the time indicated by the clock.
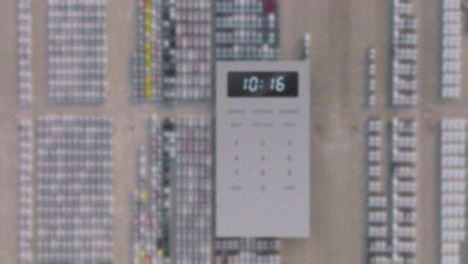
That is 10:16
